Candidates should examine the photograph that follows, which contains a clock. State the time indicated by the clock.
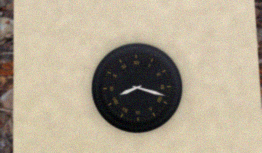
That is 8:18
